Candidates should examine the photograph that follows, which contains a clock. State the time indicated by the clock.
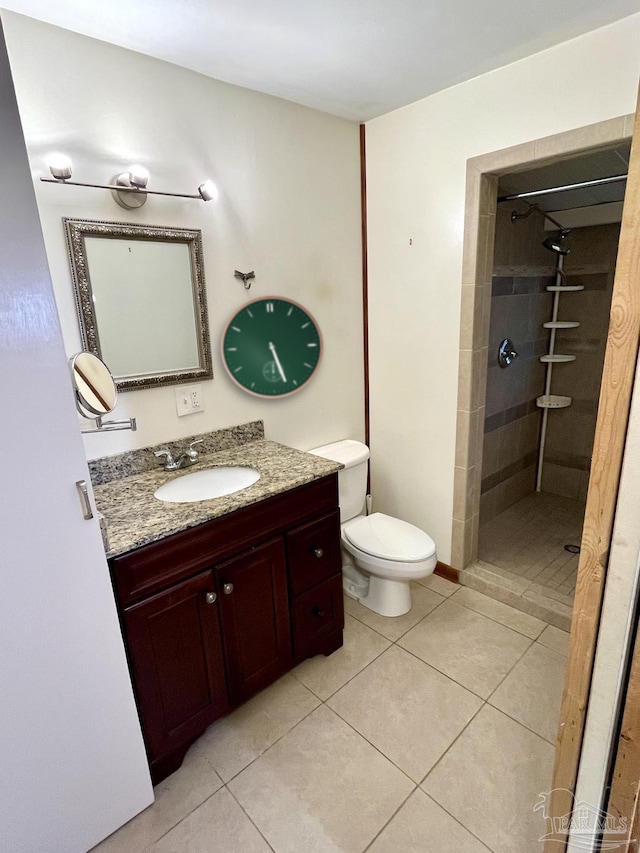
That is 5:27
